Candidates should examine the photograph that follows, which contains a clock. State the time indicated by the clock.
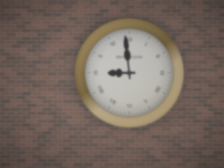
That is 8:59
